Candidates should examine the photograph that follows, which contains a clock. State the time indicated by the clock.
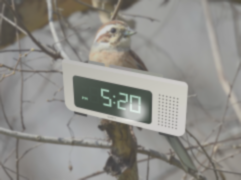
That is 5:20
